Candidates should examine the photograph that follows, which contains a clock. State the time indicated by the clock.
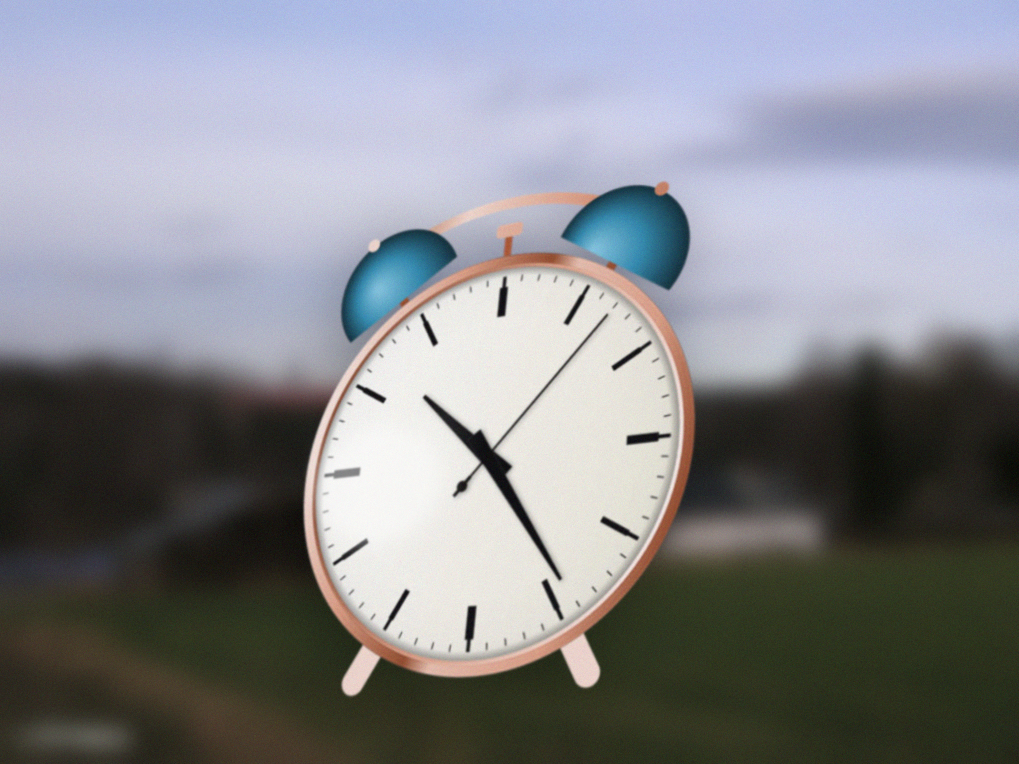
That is 10:24:07
